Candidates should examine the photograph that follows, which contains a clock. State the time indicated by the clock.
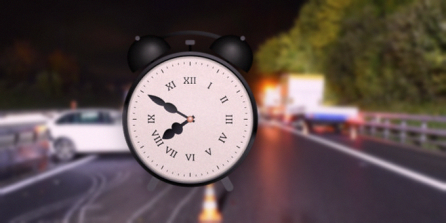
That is 7:50
